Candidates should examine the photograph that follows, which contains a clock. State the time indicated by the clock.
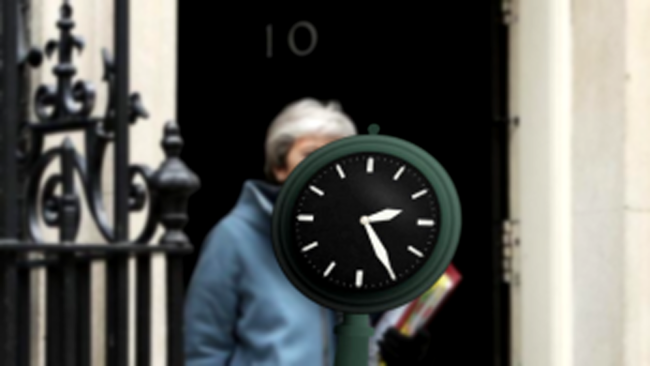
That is 2:25
